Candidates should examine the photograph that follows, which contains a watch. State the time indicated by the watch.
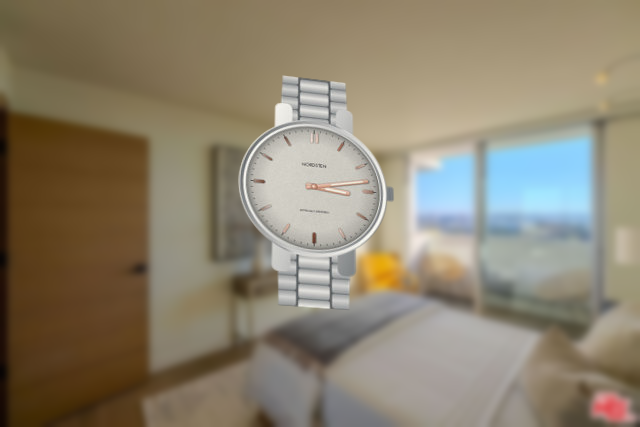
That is 3:13
